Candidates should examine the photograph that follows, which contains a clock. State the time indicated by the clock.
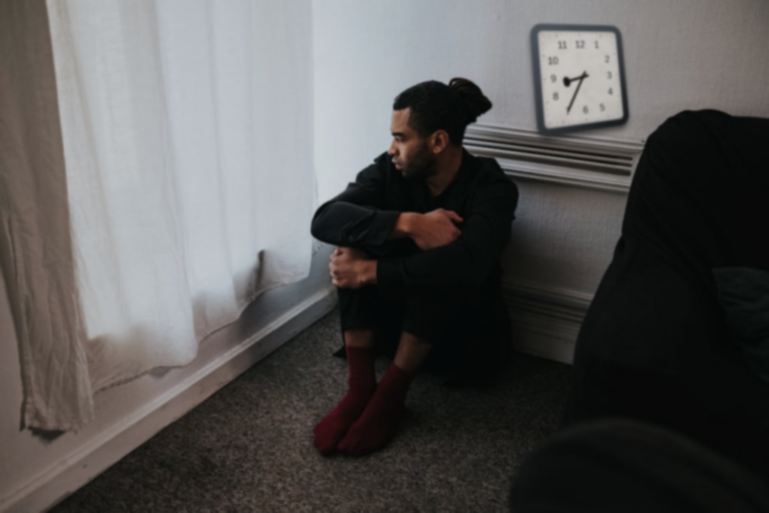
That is 8:35
